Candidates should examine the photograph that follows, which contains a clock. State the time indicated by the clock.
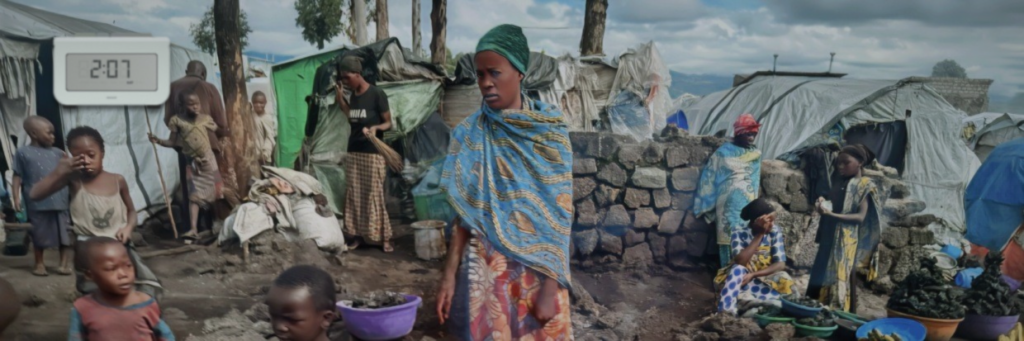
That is 2:07
